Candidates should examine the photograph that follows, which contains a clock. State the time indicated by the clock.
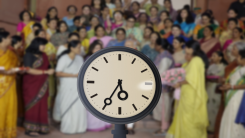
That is 5:35
